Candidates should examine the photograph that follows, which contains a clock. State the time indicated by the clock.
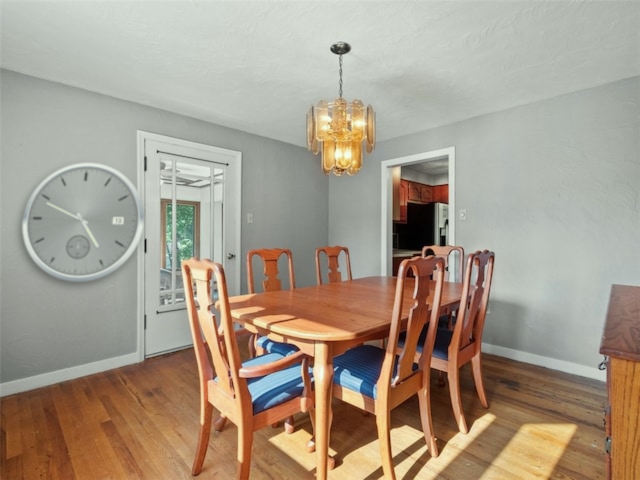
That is 4:49
